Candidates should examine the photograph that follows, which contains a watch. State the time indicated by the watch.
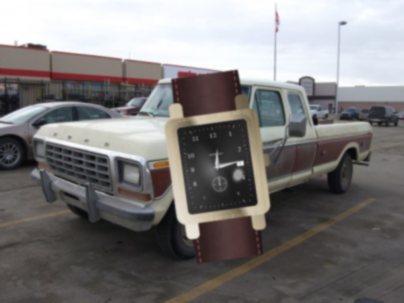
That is 12:14
